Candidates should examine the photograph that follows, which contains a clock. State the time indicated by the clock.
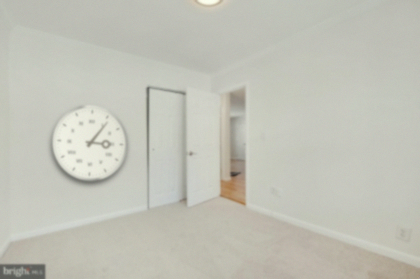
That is 3:06
